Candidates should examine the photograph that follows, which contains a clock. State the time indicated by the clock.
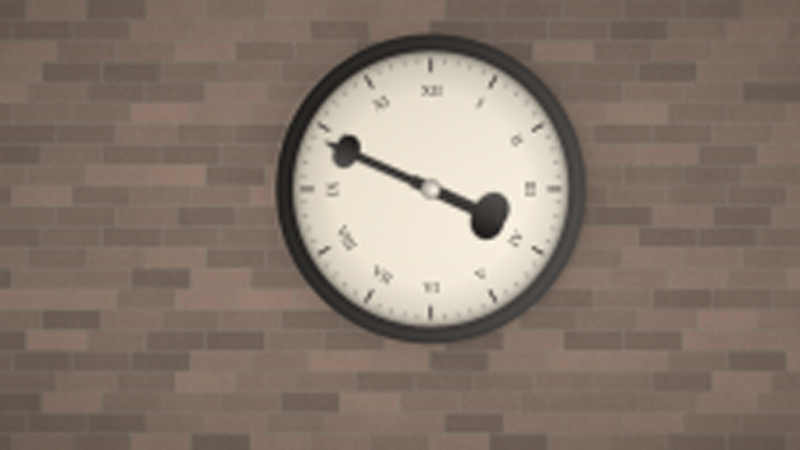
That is 3:49
